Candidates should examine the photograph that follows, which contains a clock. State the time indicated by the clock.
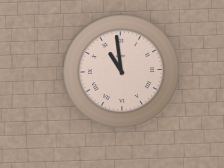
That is 10:59
